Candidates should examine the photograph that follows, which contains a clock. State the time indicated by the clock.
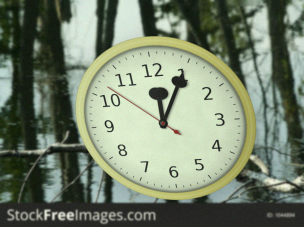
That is 12:04:52
